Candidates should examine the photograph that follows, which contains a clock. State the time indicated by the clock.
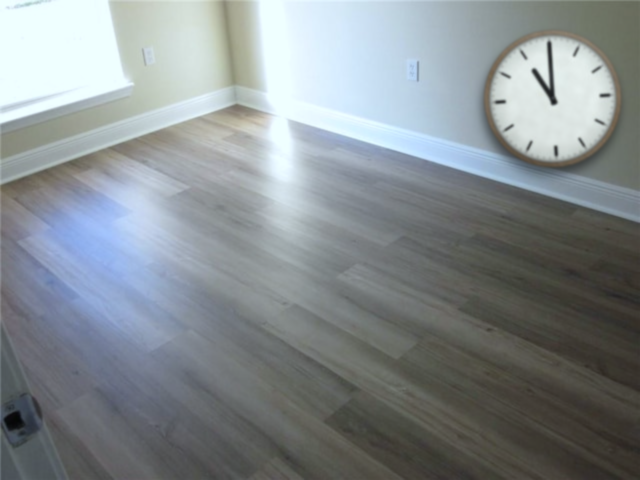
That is 11:00
